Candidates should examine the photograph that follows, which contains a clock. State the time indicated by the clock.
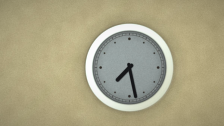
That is 7:28
